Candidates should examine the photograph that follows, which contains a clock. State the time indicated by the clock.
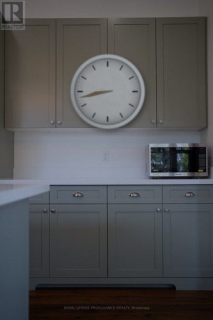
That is 8:43
